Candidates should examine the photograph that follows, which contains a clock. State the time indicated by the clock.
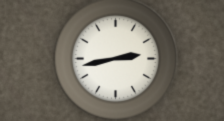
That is 2:43
